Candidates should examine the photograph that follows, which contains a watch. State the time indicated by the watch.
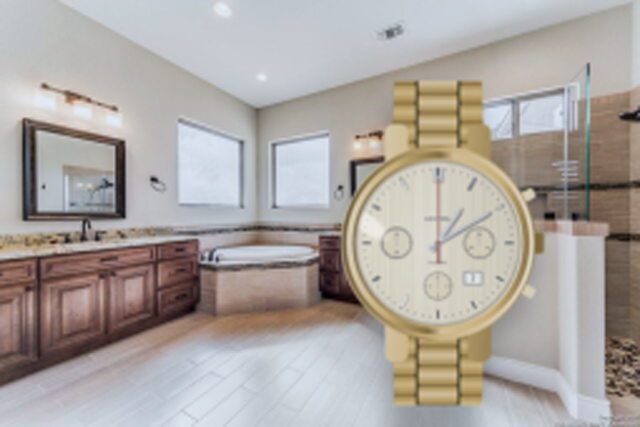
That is 1:10
